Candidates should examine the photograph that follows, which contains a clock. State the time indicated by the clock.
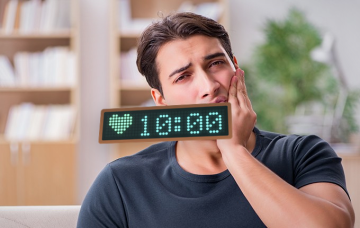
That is 10:00
